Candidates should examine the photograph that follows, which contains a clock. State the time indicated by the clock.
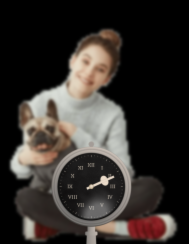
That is 2:11
